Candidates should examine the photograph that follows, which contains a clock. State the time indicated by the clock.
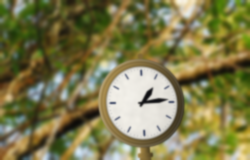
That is 1:14
